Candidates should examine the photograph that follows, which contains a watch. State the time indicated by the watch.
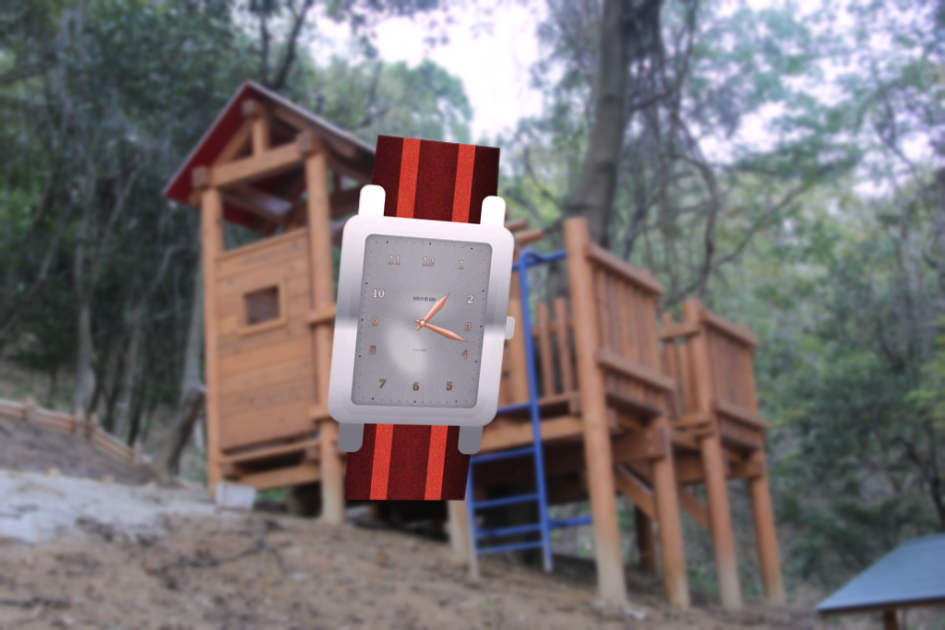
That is 1:18
